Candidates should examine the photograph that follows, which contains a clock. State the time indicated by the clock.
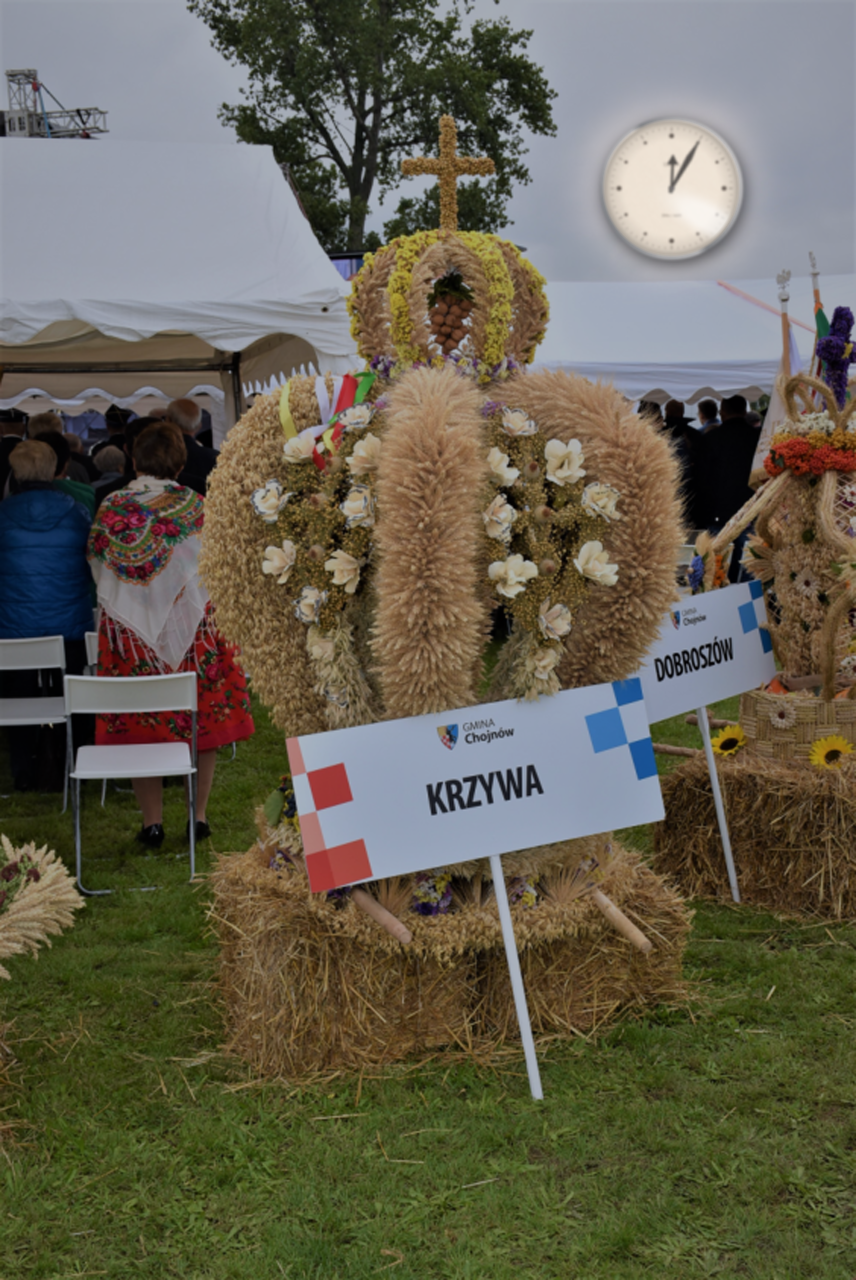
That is 12:05
